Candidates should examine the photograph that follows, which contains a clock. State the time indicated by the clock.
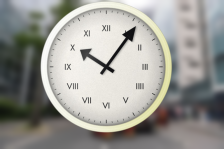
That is 10:06
